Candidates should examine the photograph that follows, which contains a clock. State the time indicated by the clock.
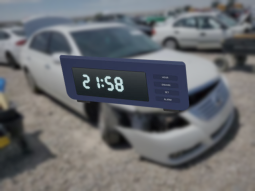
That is 21:58
